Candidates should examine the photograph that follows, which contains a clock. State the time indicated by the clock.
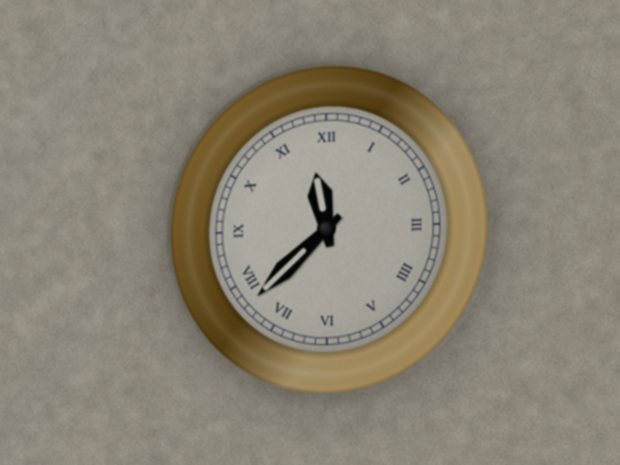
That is 11:38
